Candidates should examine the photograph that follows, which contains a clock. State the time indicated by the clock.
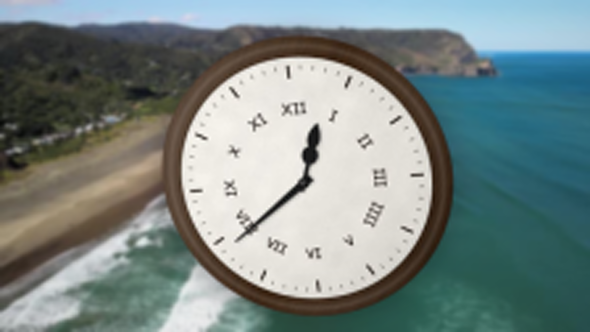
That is 12:39
